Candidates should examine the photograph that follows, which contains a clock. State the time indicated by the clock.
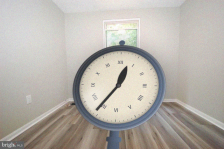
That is 12:36
